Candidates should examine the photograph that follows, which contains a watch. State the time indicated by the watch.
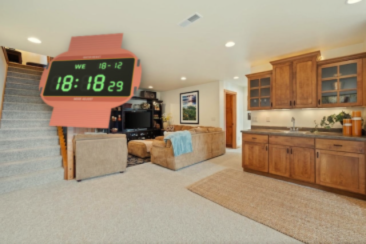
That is 18:18:29
